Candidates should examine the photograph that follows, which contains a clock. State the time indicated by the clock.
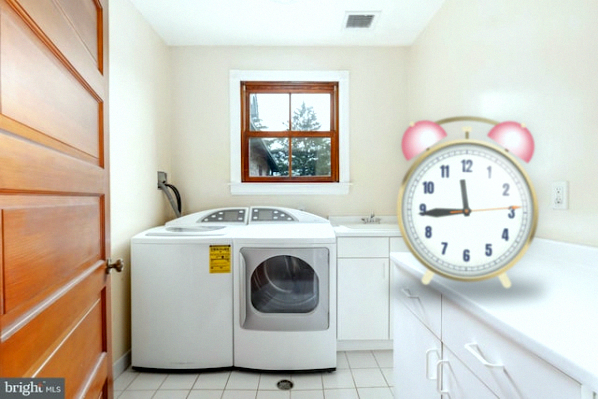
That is 11:44:14
